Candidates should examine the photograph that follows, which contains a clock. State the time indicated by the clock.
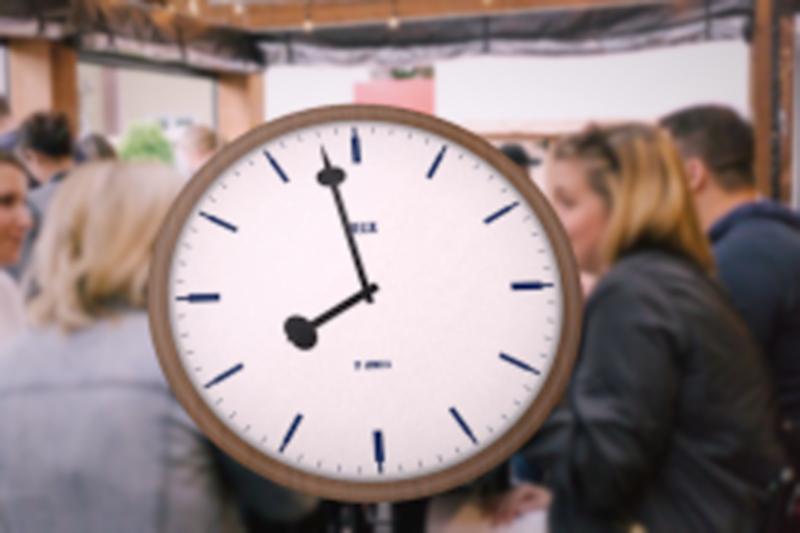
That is 7:58
